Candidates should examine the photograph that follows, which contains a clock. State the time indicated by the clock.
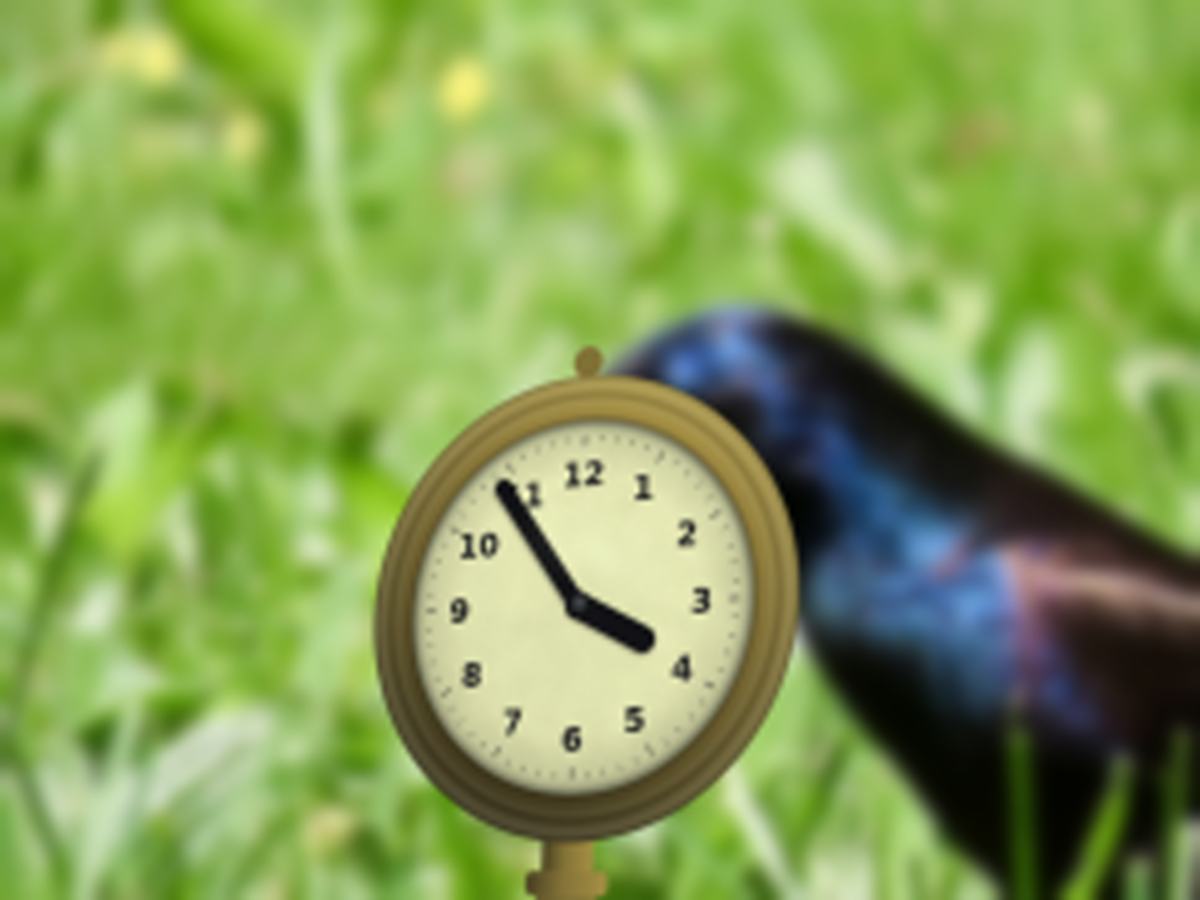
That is 3:54
